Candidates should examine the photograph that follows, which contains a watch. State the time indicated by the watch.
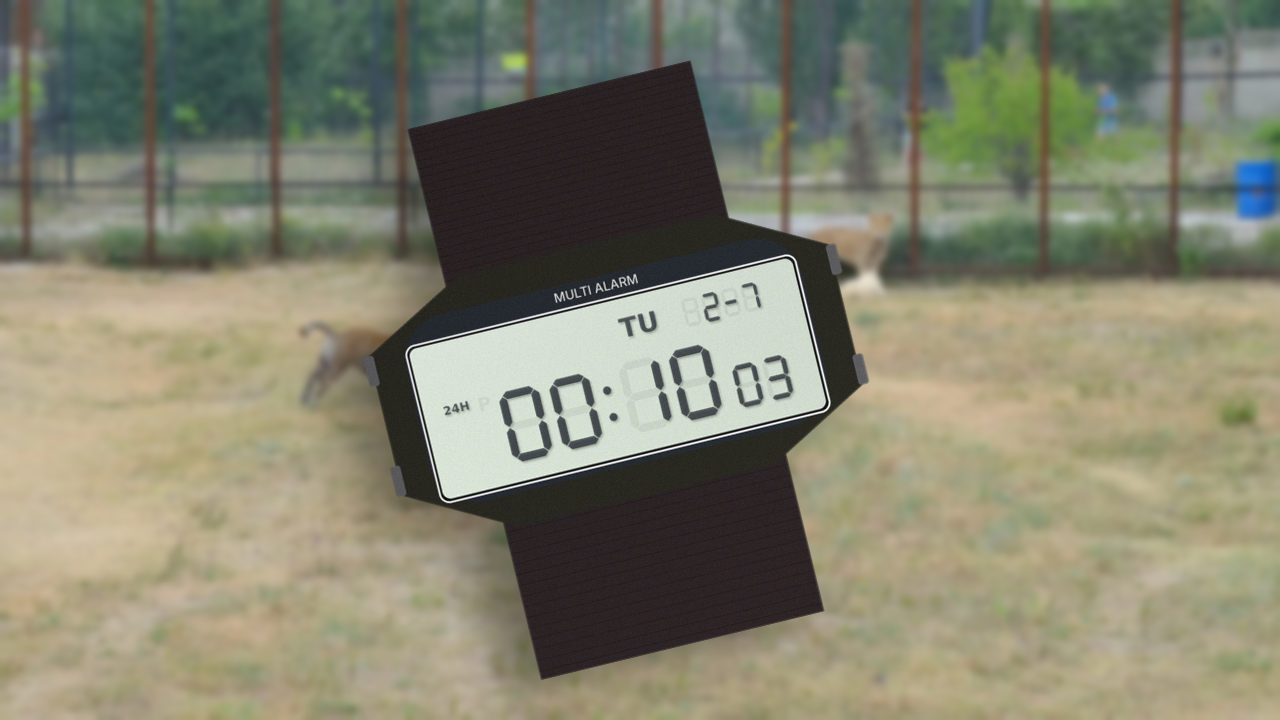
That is 0:10:03
